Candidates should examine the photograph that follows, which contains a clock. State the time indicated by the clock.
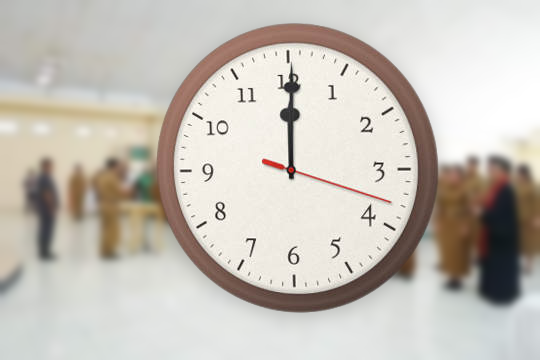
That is 12:00:18
